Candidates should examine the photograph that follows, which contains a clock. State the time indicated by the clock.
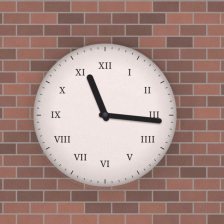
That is 11:16
